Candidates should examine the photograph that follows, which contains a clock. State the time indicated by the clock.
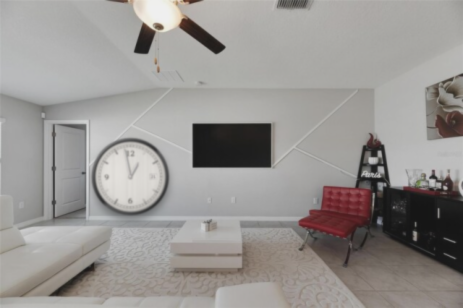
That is 12:58
